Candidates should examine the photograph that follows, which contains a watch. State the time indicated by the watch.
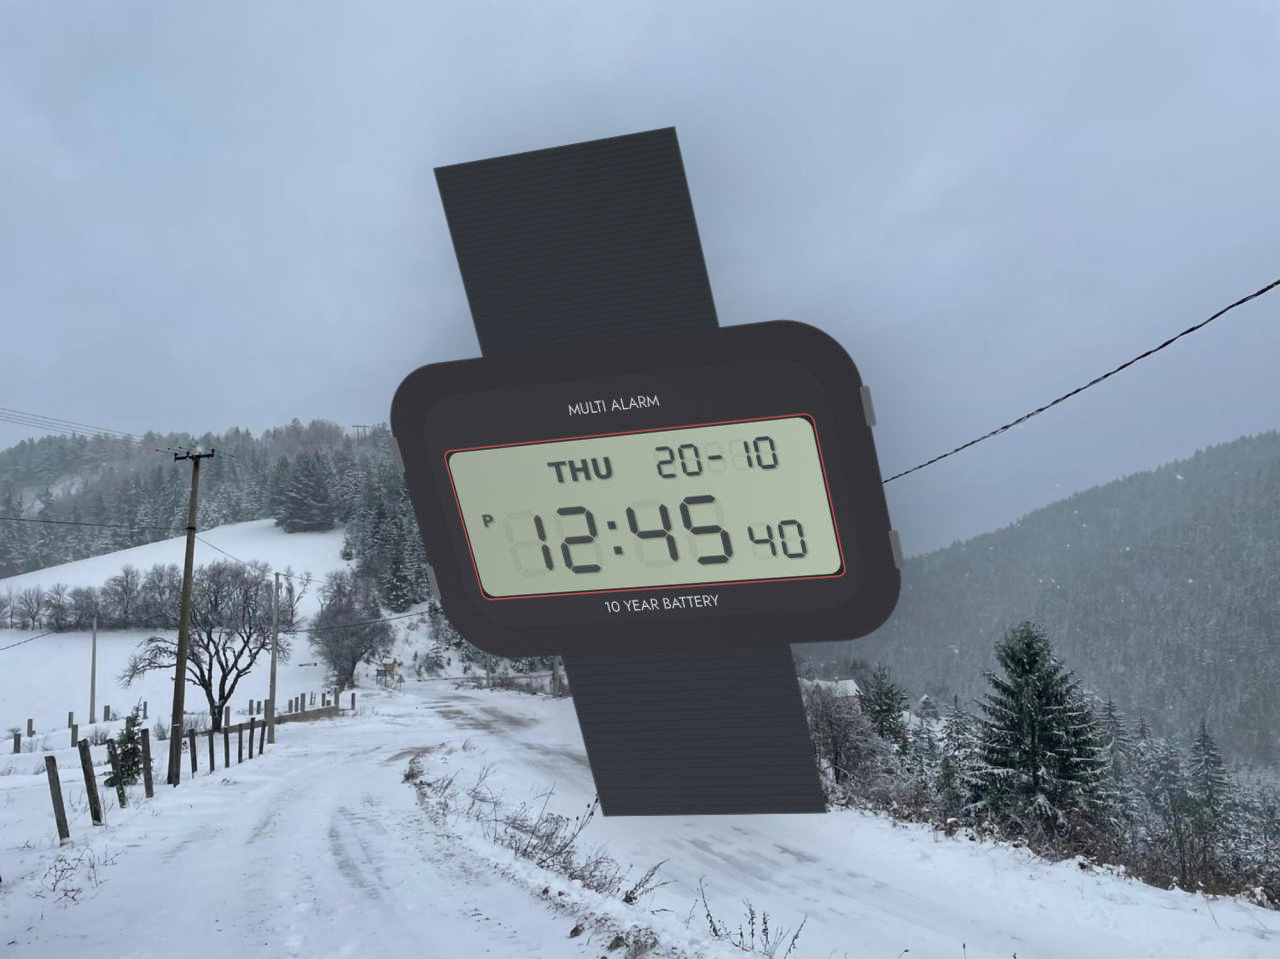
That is 12:45:40
